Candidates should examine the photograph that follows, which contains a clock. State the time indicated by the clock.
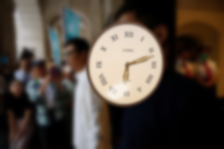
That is 6:12
